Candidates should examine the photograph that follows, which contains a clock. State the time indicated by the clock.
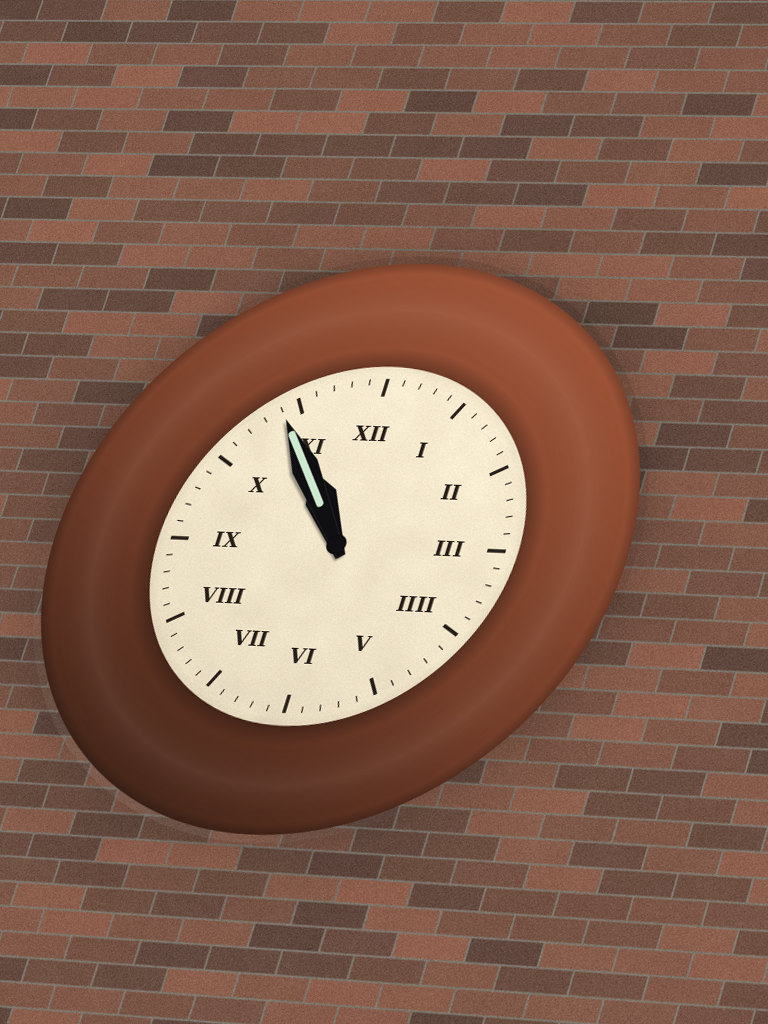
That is 10:54
